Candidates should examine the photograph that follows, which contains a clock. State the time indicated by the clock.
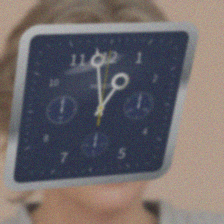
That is 12:58
